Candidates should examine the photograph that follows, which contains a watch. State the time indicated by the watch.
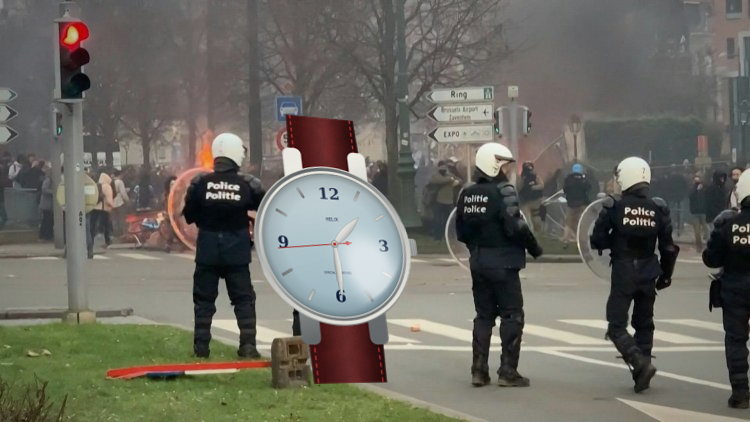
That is 1:29:44
